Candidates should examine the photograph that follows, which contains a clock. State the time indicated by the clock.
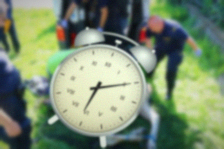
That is 6:10
